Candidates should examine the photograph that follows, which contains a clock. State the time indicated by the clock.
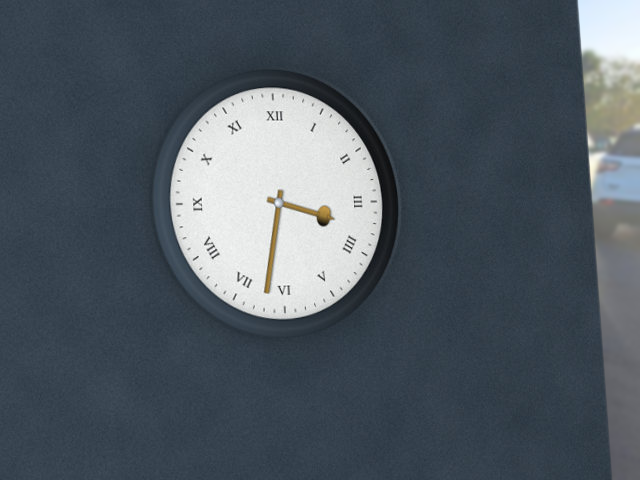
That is 3:32
